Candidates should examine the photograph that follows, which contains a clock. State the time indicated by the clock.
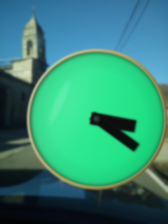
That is 3:21
